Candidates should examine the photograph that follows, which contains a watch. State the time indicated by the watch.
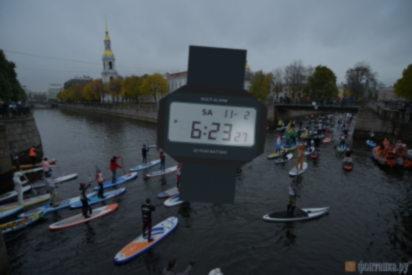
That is 6:23
